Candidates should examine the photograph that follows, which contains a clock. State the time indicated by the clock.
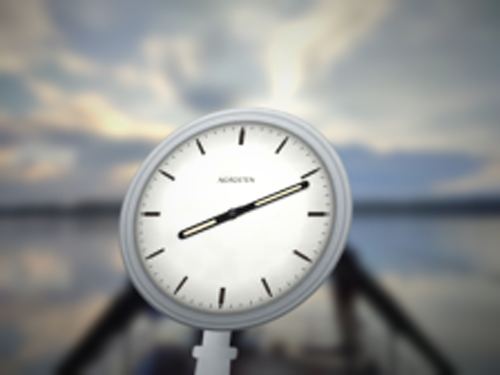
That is 8:11
